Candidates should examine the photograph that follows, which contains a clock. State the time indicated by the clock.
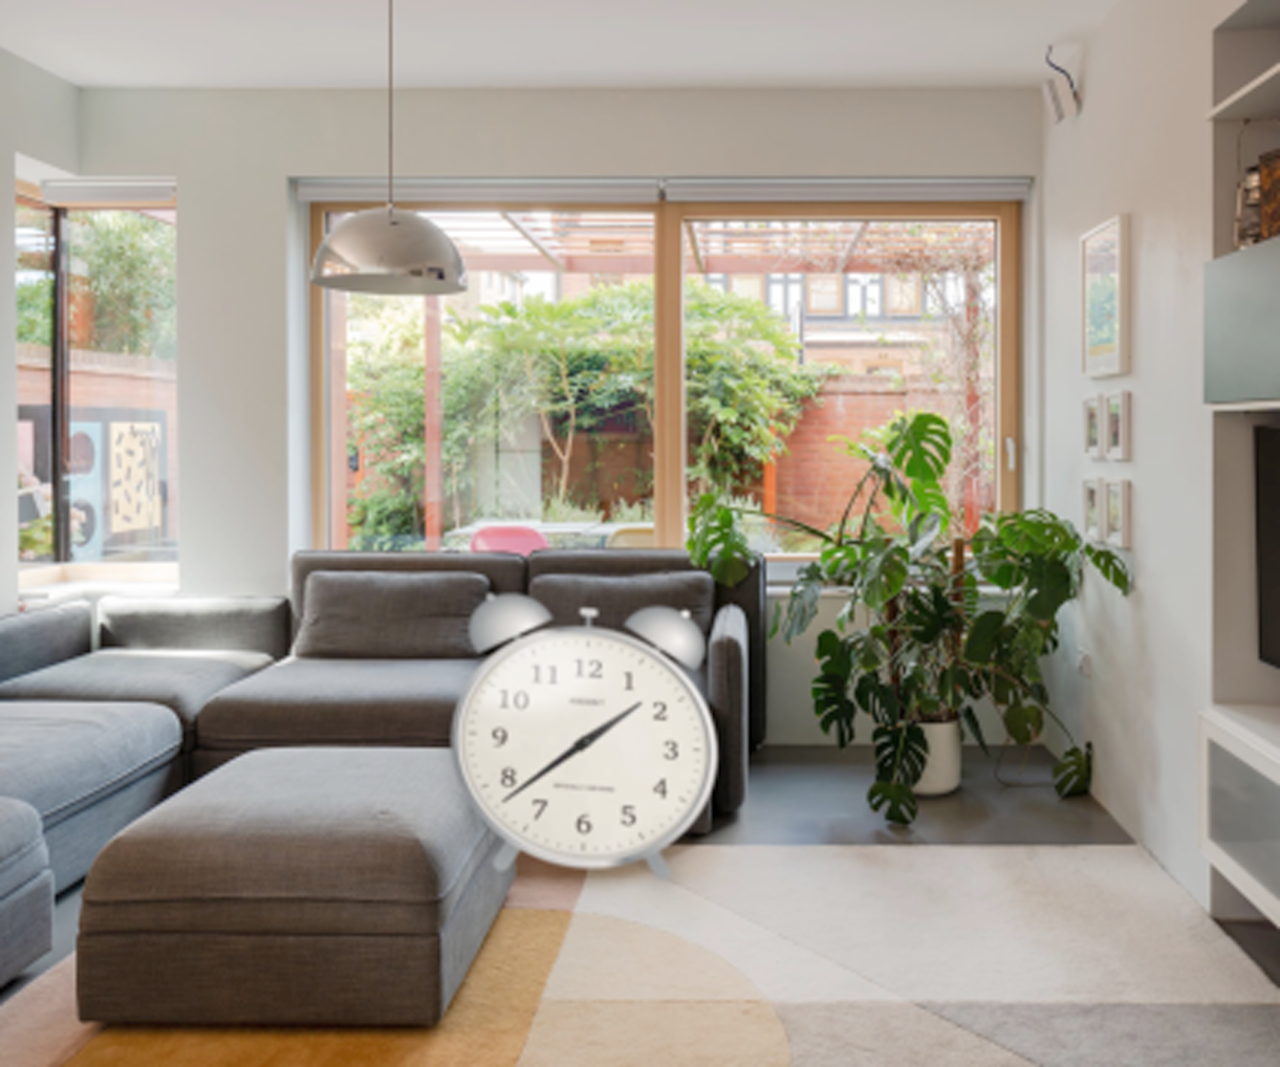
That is 1:38
